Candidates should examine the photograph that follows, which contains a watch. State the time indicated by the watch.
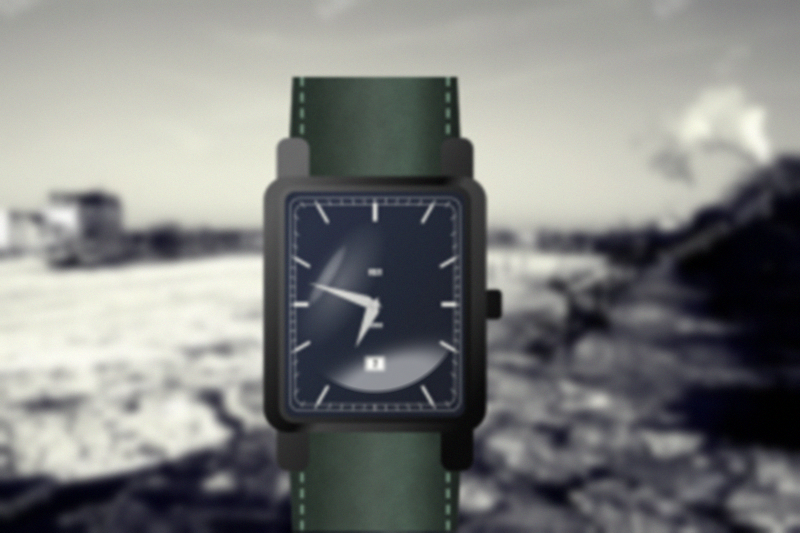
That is 6:48
